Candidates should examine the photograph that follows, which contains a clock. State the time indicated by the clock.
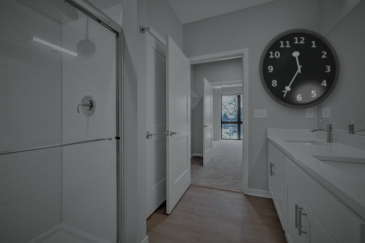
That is 11:35
